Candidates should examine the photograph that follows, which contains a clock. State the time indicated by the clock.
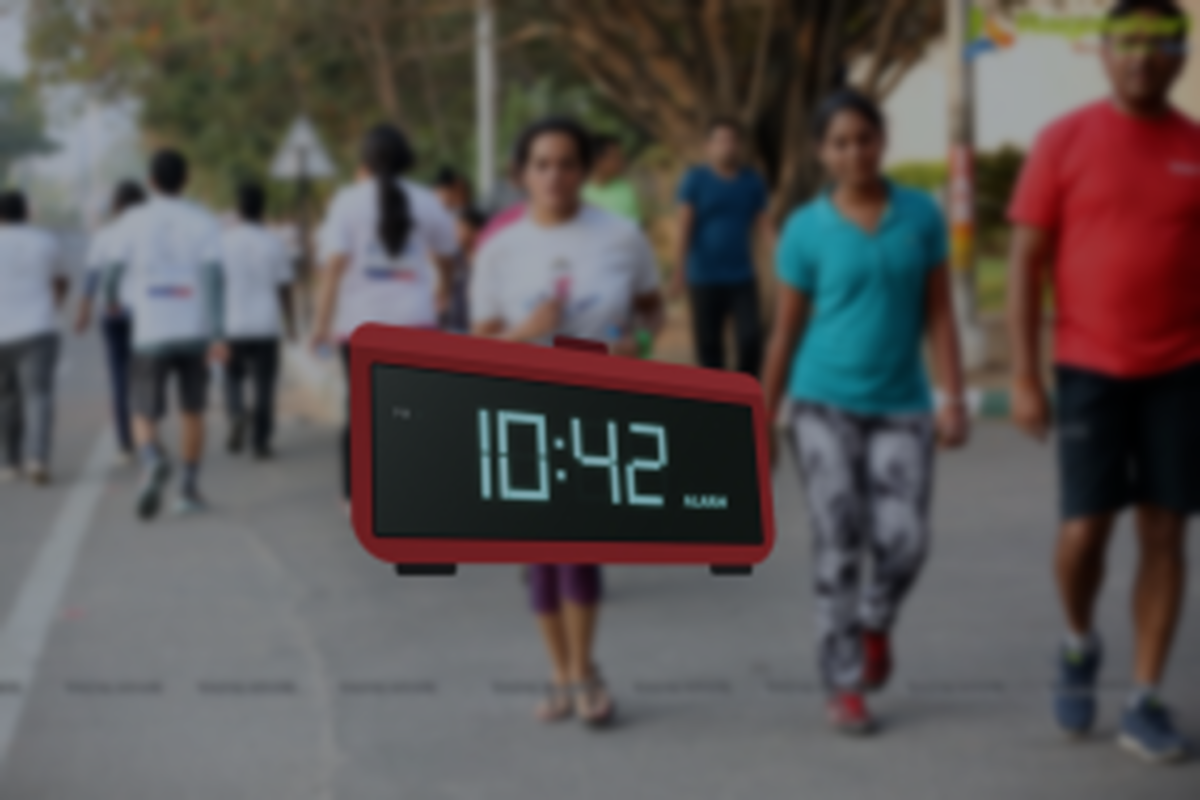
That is 10:42
